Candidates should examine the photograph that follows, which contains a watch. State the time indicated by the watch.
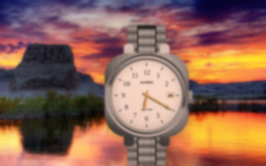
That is 6:20
